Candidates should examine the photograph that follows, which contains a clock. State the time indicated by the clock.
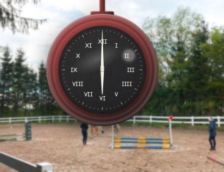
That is 6:00
